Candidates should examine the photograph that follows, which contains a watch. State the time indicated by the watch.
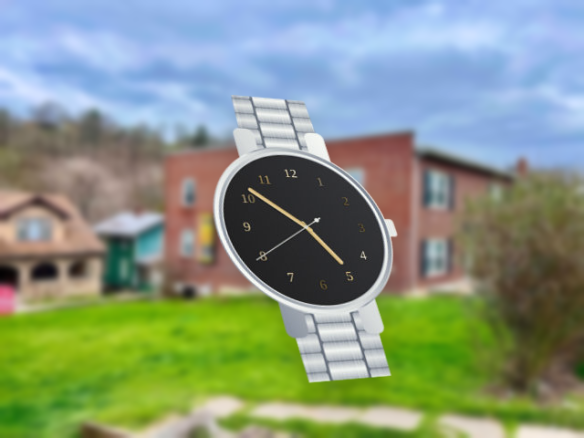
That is 4:51:40
